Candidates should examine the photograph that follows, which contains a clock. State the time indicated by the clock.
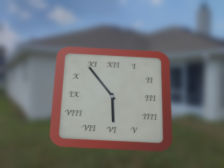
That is 5:54
